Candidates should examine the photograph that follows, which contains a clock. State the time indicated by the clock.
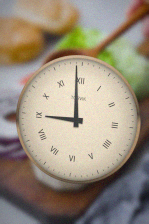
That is 8:59
